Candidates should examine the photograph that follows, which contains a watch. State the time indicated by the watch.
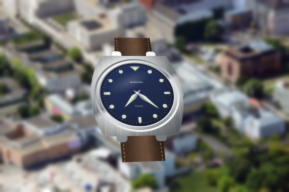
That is 7:22
